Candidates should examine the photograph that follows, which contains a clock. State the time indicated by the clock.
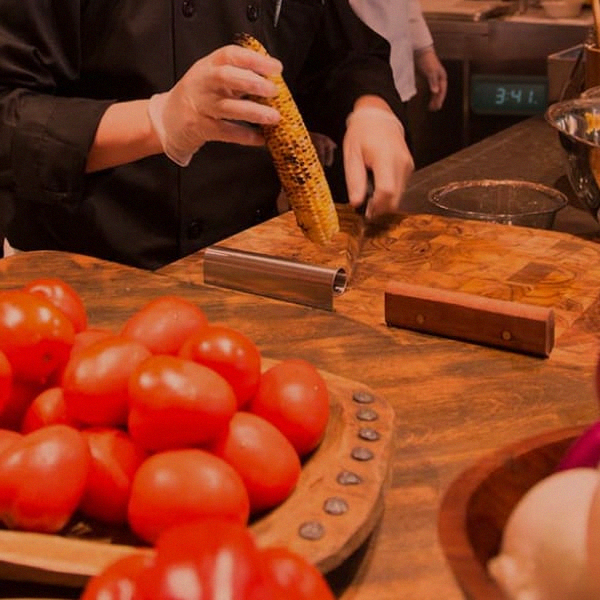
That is 3:41
